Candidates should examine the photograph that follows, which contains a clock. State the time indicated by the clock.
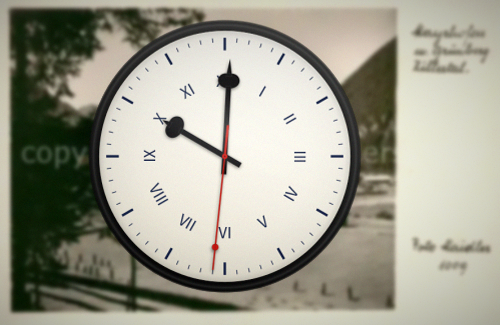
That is 10:00:31
